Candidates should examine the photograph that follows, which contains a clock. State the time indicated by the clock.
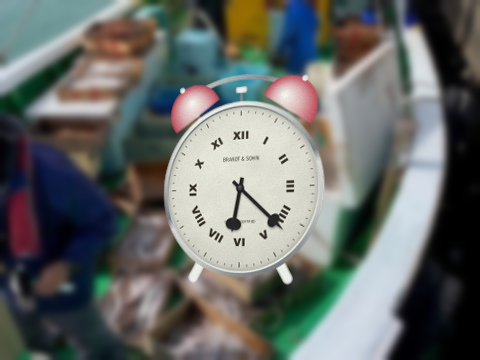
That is 6:22
